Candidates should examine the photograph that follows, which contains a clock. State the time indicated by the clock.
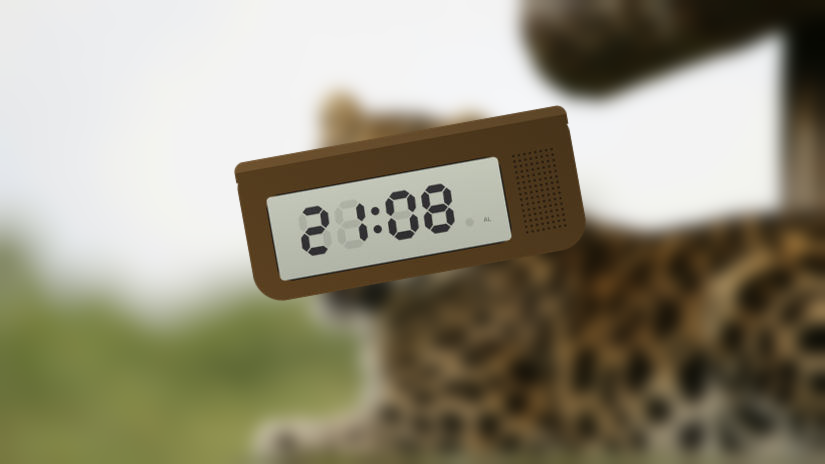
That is 21:08
